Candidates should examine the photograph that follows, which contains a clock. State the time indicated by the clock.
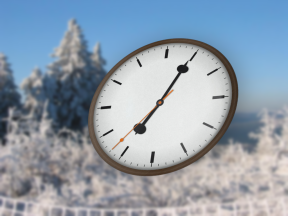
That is 7:04:37
